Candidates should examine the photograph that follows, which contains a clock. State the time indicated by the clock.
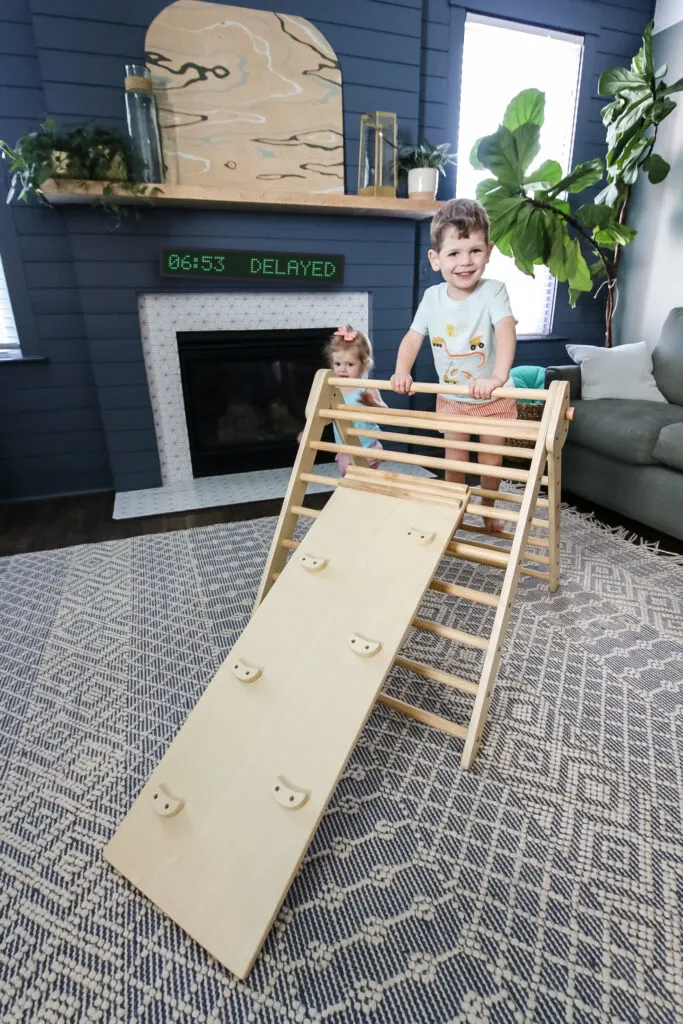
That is 6:53
